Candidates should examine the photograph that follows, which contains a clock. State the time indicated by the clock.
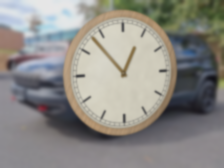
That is 12:53
